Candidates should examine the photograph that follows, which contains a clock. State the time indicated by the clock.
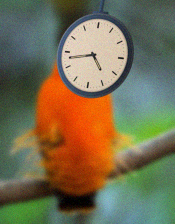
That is 4:43
